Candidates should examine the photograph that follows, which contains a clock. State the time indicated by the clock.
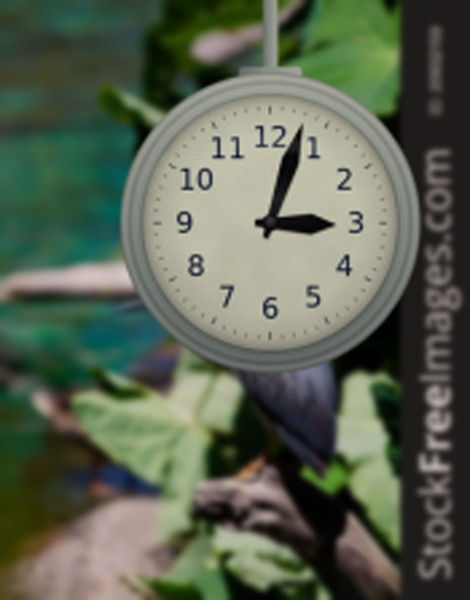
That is 3:03
